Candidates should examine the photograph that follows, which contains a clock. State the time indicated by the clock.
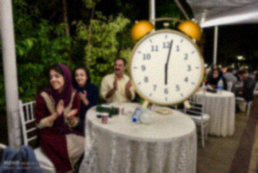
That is 6:02
